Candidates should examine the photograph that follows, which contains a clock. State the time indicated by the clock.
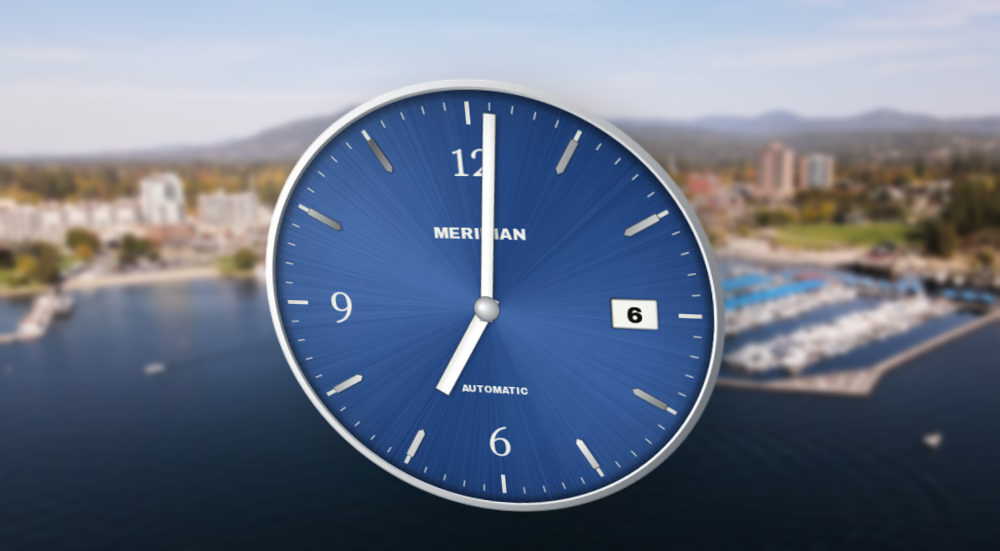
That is 7:01
